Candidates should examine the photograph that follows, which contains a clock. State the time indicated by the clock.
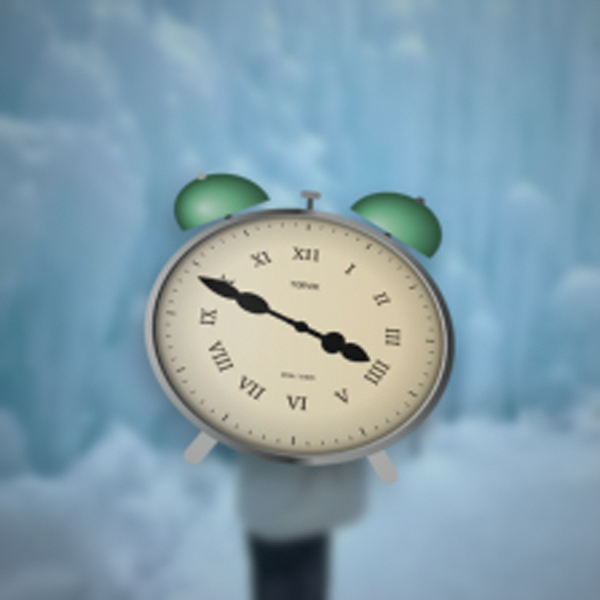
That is 3:49
